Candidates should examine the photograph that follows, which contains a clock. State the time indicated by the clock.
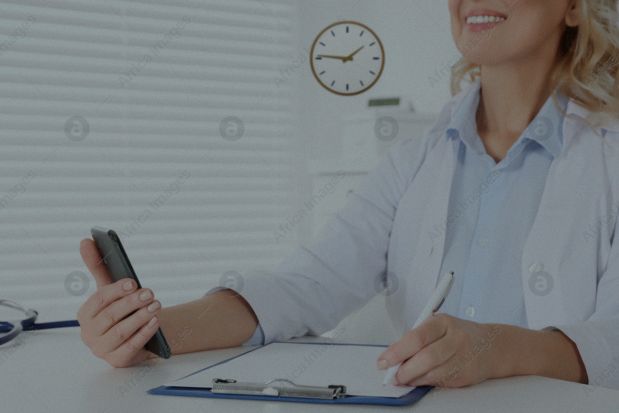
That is 1:46
